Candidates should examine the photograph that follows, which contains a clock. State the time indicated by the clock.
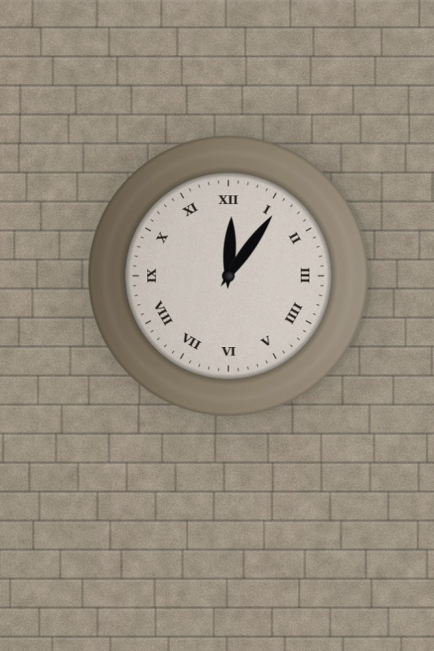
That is 12:06
